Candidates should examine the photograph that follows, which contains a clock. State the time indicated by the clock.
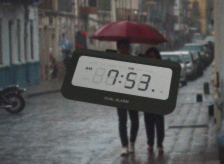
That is 7:53
